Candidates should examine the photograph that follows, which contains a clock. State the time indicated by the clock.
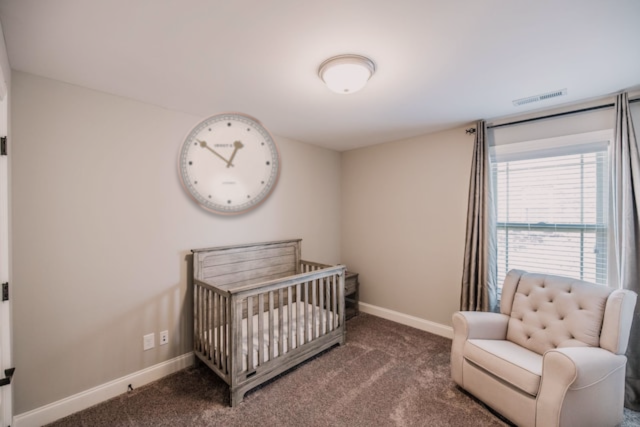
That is 12:51
